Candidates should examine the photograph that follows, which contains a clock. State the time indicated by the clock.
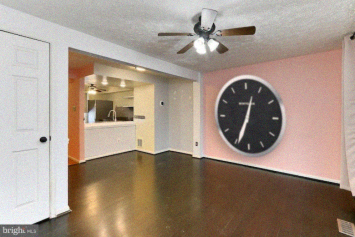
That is 12:34
